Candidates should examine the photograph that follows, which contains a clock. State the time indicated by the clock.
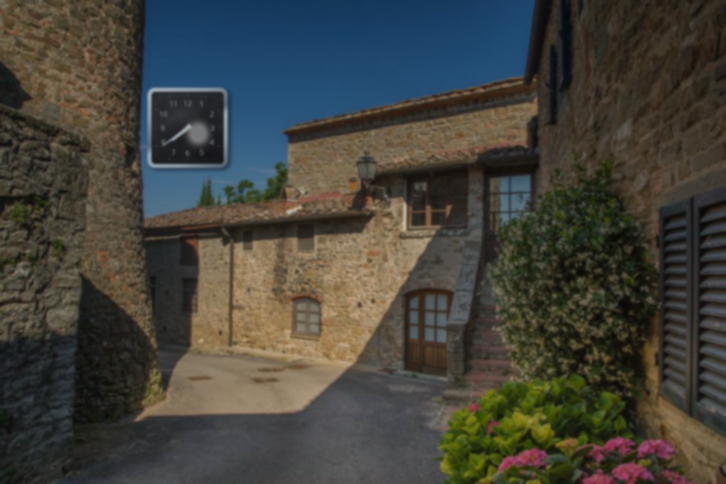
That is 7:39
